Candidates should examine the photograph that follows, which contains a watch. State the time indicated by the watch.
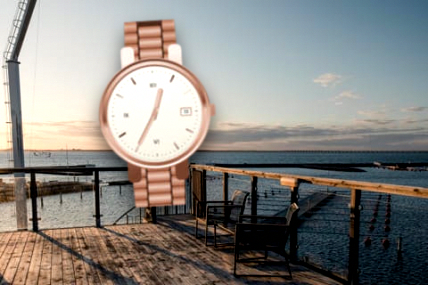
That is 12:35
